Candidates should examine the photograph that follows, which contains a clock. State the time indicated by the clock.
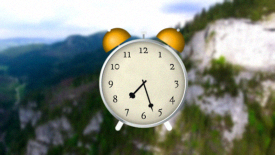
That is 7:27
